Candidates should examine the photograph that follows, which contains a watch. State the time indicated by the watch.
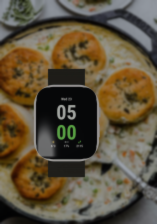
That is 5:00
